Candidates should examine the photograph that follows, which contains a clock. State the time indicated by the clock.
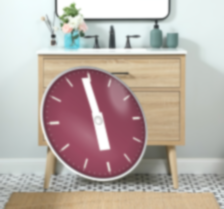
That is 5:59
